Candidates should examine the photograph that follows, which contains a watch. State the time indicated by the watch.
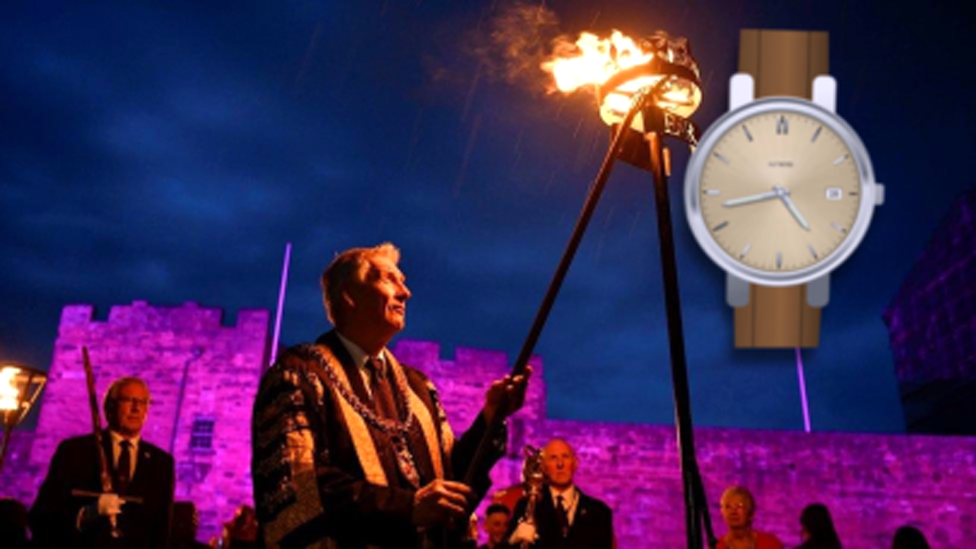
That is 4:43
